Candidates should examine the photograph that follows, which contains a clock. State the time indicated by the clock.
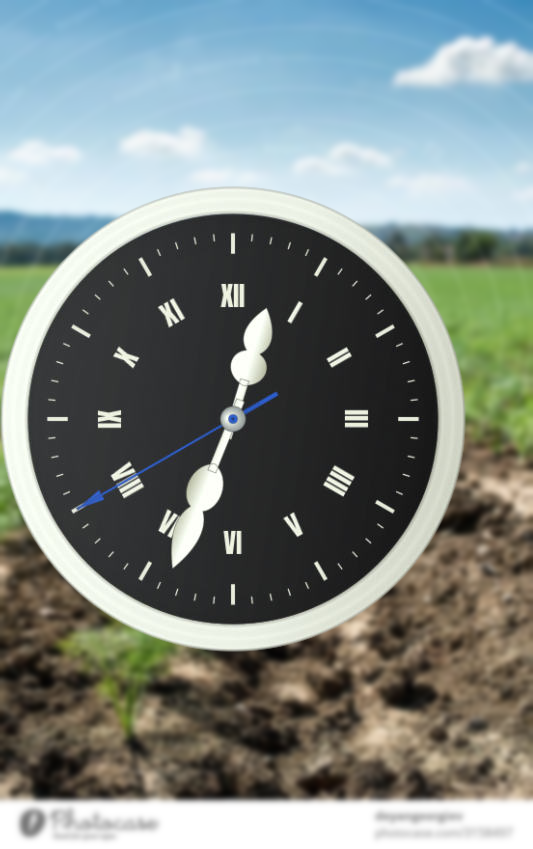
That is 12:33:40
